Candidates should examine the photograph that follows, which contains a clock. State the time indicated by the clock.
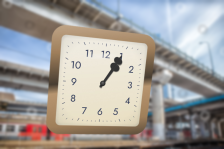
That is 1:05
